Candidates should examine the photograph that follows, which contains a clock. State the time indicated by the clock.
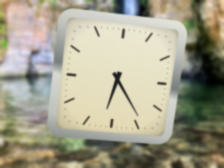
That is 6:24
